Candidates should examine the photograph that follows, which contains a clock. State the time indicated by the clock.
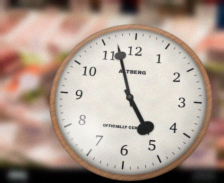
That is 4:57
